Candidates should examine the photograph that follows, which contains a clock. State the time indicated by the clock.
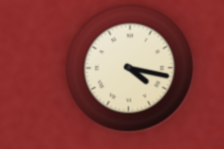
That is 4:17
